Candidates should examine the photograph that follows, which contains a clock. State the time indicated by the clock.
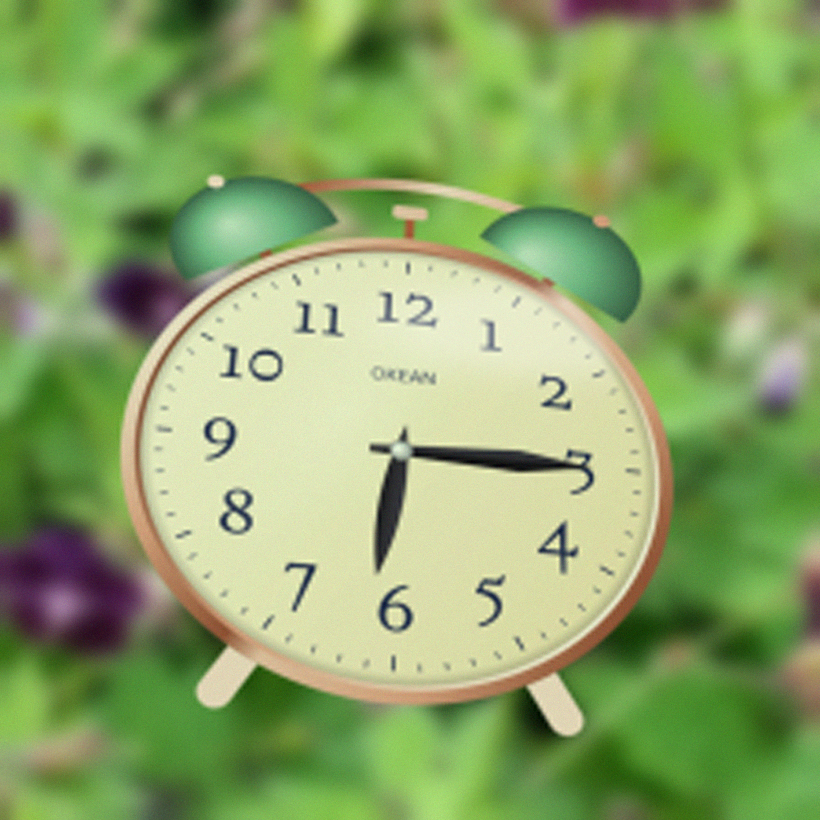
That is 6:15
